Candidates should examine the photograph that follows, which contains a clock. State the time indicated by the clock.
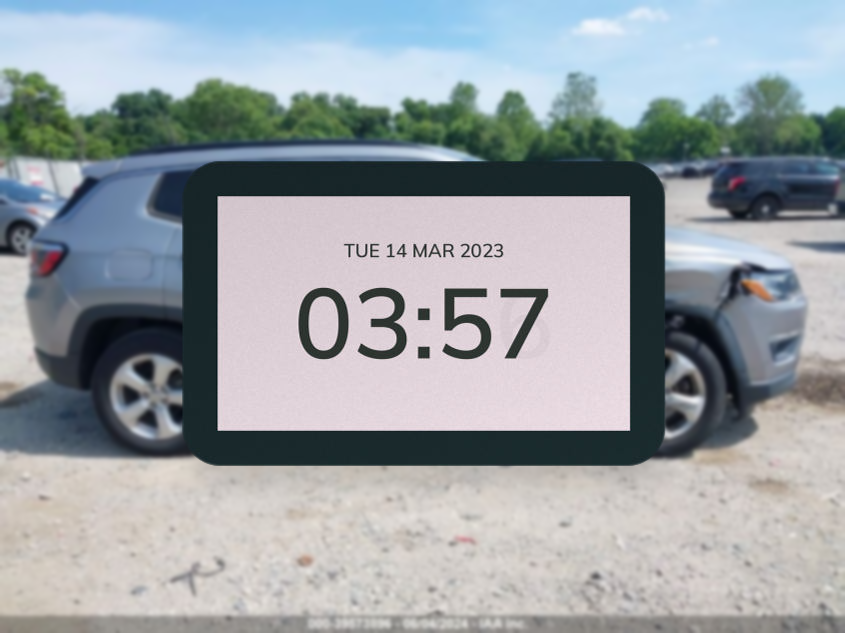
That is 3:57
